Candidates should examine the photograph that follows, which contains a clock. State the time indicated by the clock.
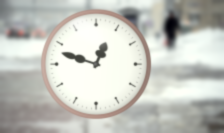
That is 12:48
